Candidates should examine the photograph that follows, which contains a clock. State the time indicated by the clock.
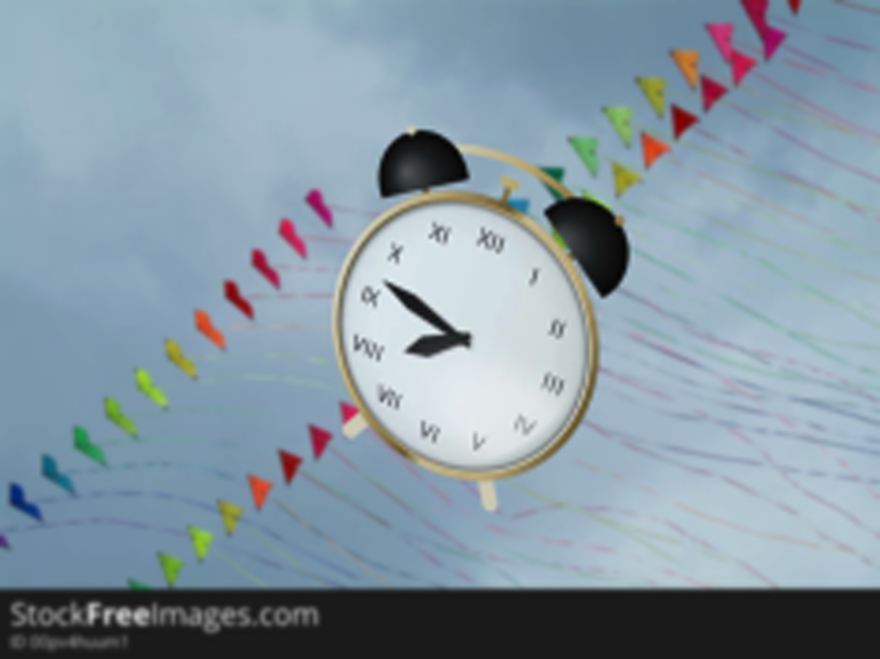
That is 7:47
